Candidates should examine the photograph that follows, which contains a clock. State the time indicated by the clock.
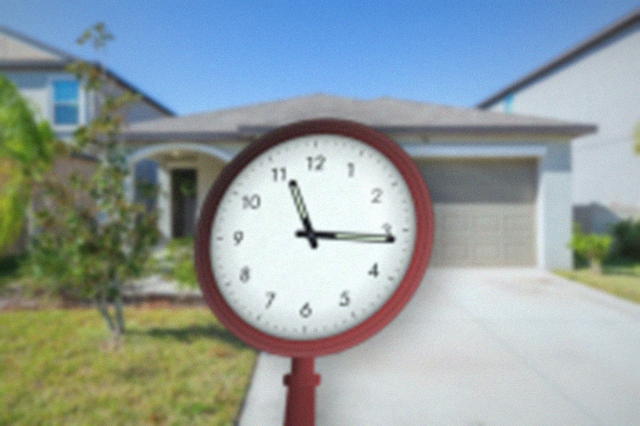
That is 11:16
